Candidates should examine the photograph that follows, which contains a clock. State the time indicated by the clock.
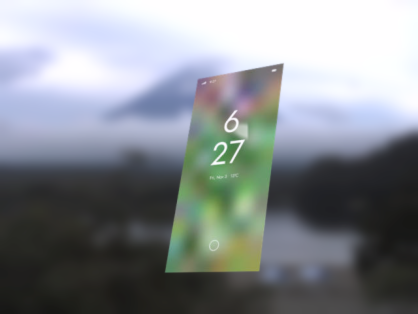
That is 6:27
